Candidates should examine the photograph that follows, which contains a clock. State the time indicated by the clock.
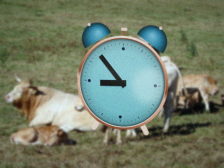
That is 8:53
